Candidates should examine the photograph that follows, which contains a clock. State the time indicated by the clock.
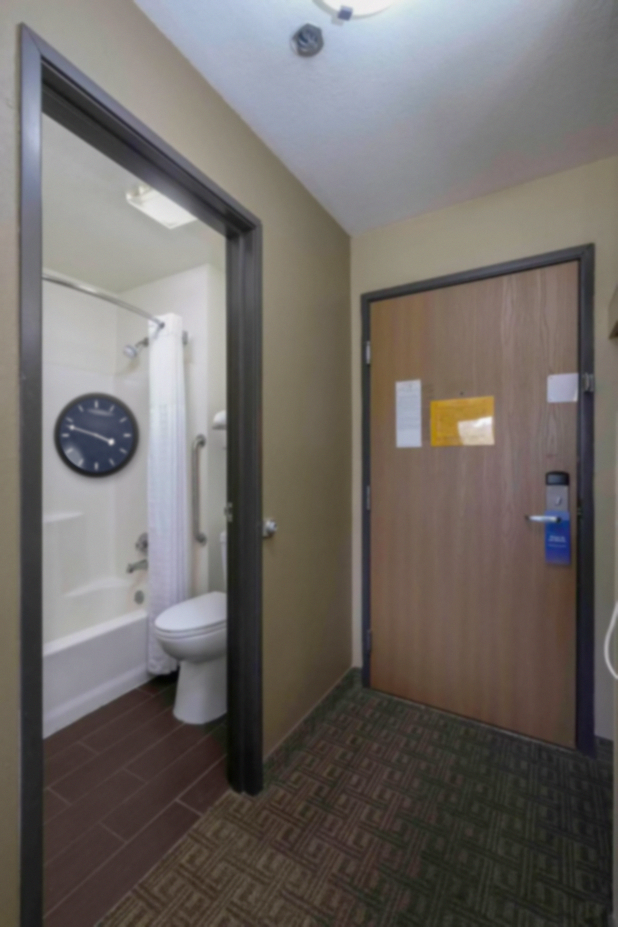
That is 3:48
